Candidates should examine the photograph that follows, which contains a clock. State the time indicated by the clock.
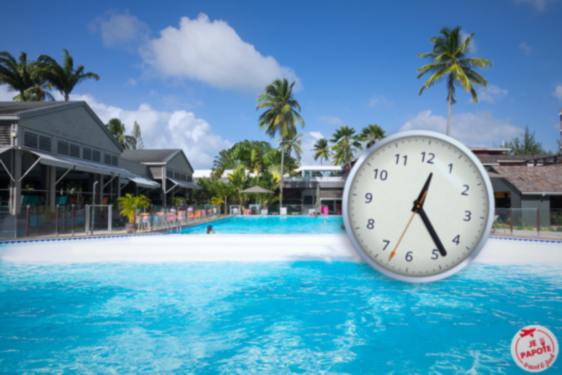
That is 12:23:33
